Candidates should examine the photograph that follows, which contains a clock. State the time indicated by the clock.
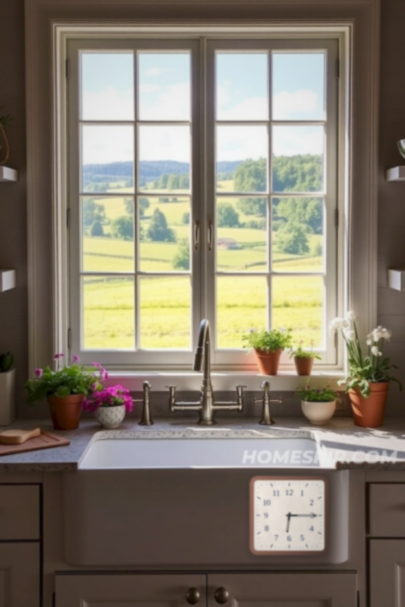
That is 6:15
